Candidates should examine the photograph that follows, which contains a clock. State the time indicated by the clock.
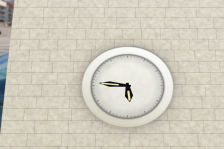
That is 5:46
